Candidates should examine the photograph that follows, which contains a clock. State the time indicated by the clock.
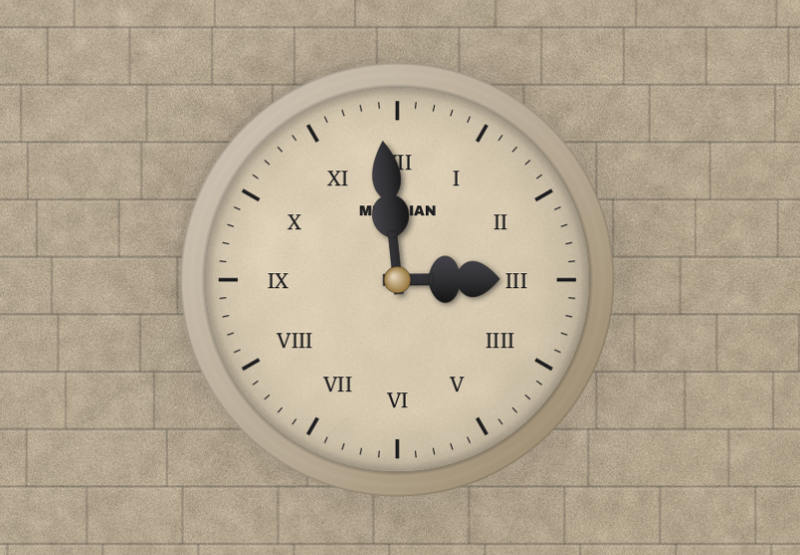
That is 2:59
